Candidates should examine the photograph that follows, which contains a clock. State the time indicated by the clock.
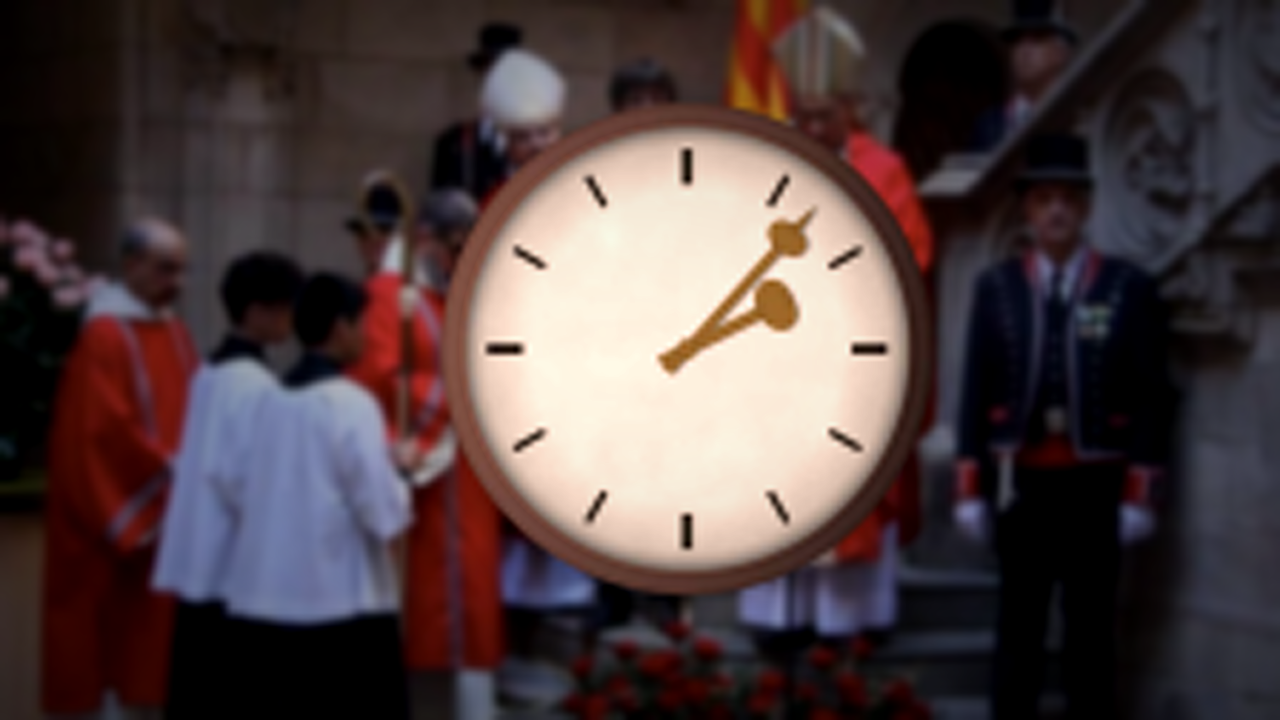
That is 2:07
